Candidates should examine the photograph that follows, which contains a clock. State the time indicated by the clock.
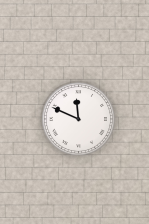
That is 11:49
